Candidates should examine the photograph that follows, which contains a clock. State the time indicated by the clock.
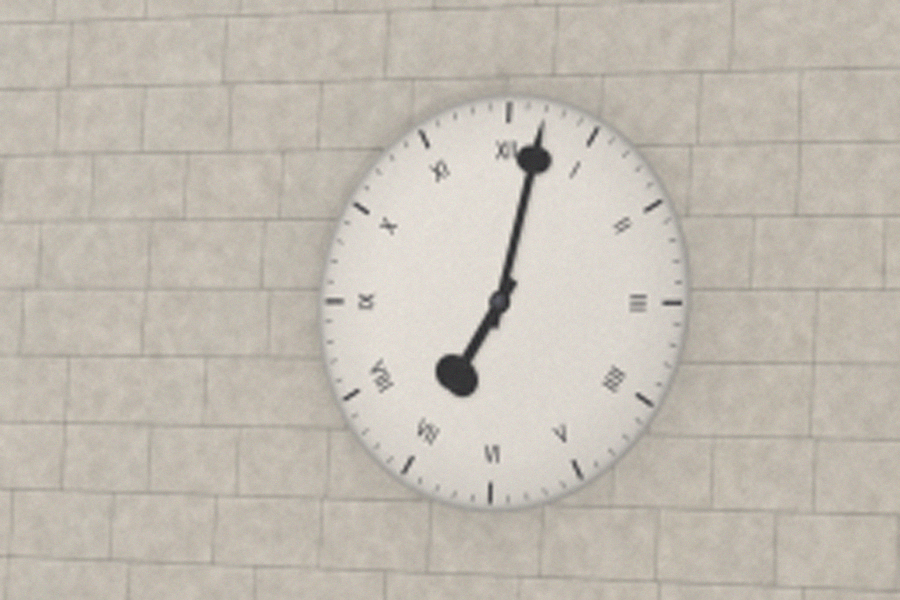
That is 7:02
